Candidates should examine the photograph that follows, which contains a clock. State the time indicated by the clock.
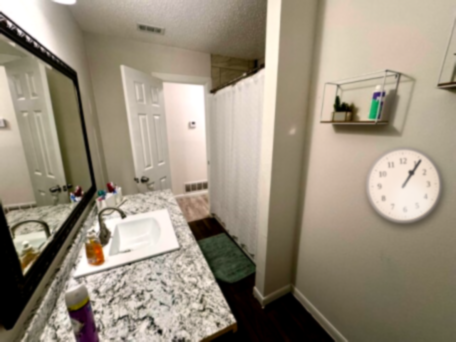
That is 1:06
